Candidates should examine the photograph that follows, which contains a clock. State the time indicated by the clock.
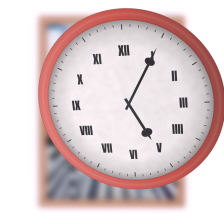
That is 5:05
